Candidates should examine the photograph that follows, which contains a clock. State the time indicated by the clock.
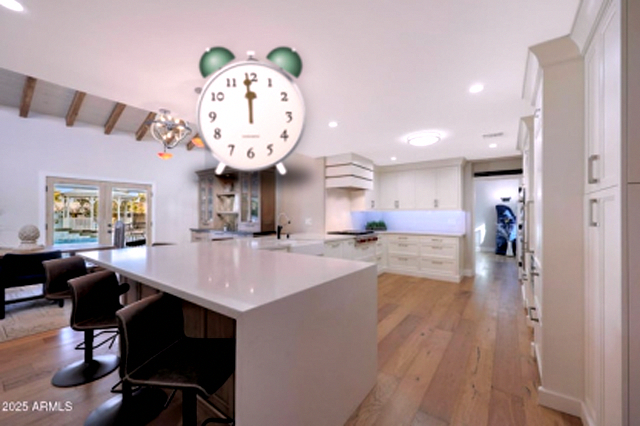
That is 11:59
